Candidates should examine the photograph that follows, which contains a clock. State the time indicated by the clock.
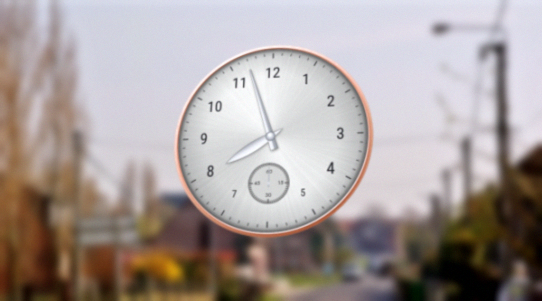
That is 7:57
